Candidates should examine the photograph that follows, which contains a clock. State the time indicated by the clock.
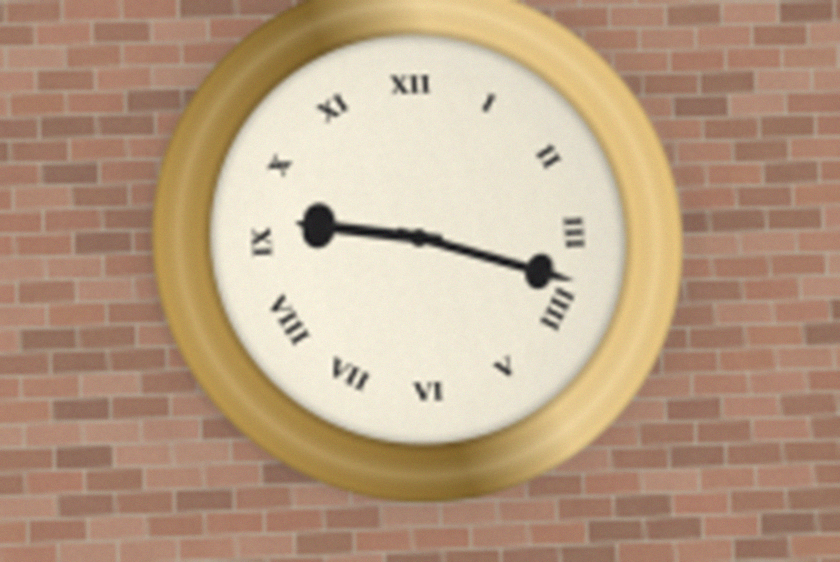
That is 9:18
